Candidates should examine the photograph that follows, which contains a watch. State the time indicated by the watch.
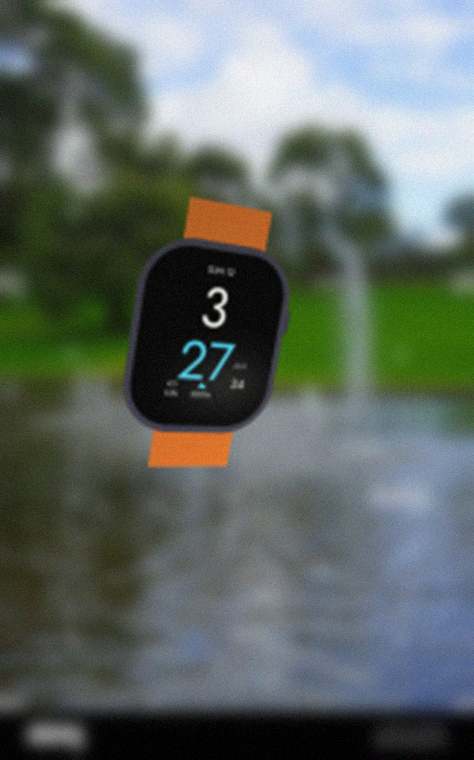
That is 3:27
